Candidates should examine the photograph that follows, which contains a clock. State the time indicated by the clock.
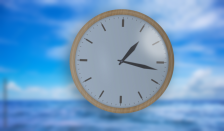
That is 1:17
